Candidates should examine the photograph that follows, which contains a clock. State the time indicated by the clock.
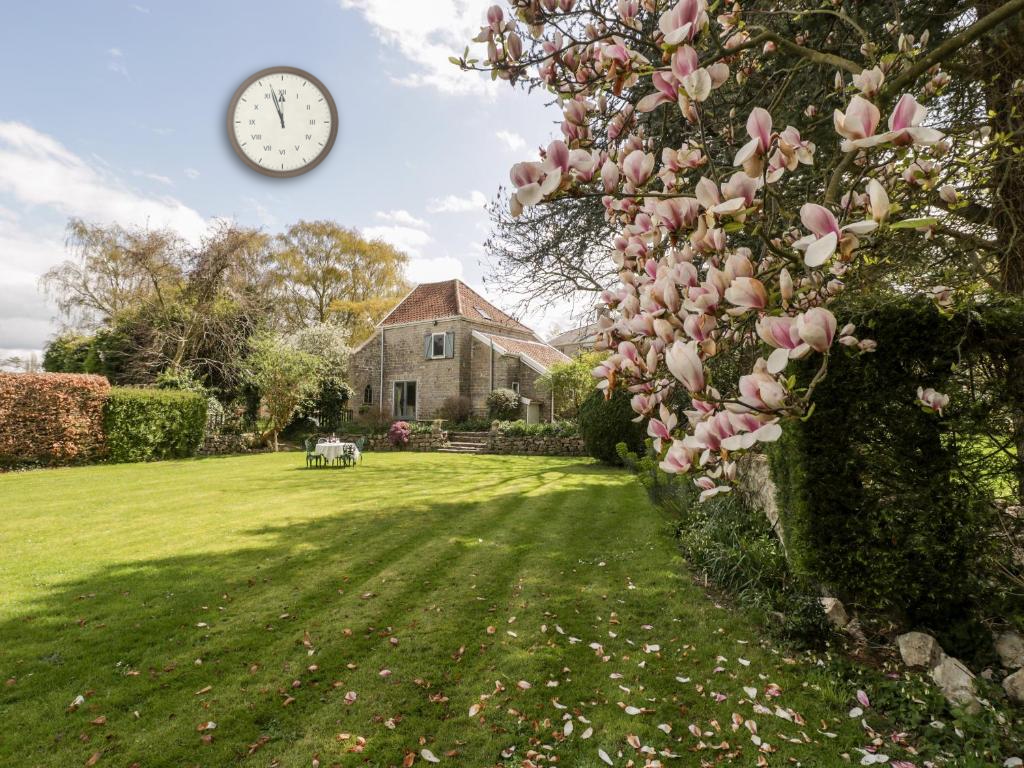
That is 11:57
